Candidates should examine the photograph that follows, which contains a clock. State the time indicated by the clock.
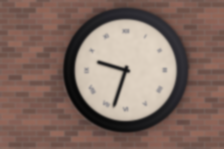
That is 9:33
